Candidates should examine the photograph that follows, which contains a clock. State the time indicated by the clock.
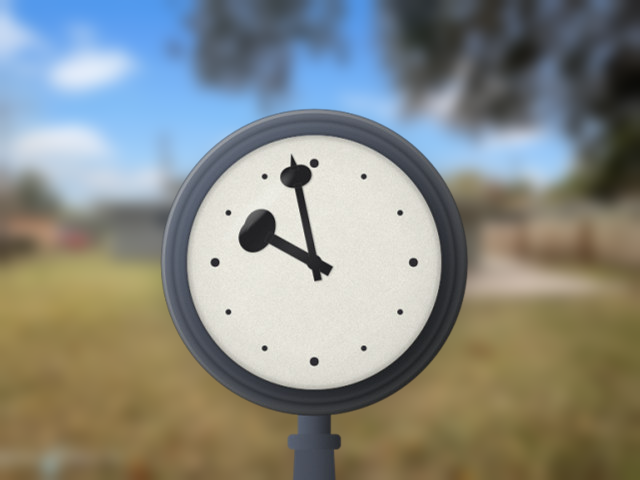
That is 9:58
